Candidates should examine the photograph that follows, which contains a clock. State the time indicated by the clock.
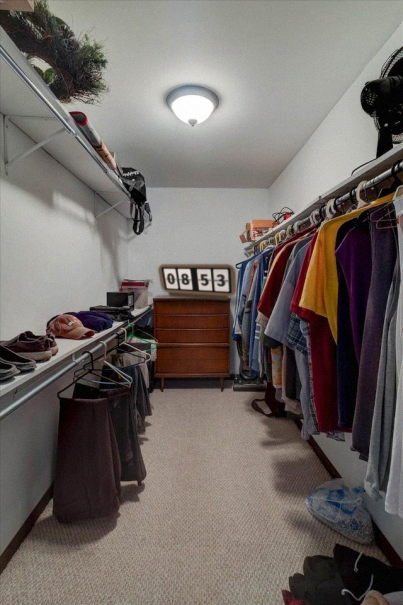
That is 8:53
